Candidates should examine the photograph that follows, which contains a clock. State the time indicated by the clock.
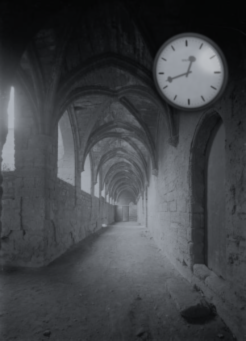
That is 12:42
